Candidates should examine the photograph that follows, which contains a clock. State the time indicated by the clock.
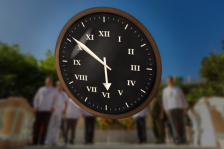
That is 5:51
